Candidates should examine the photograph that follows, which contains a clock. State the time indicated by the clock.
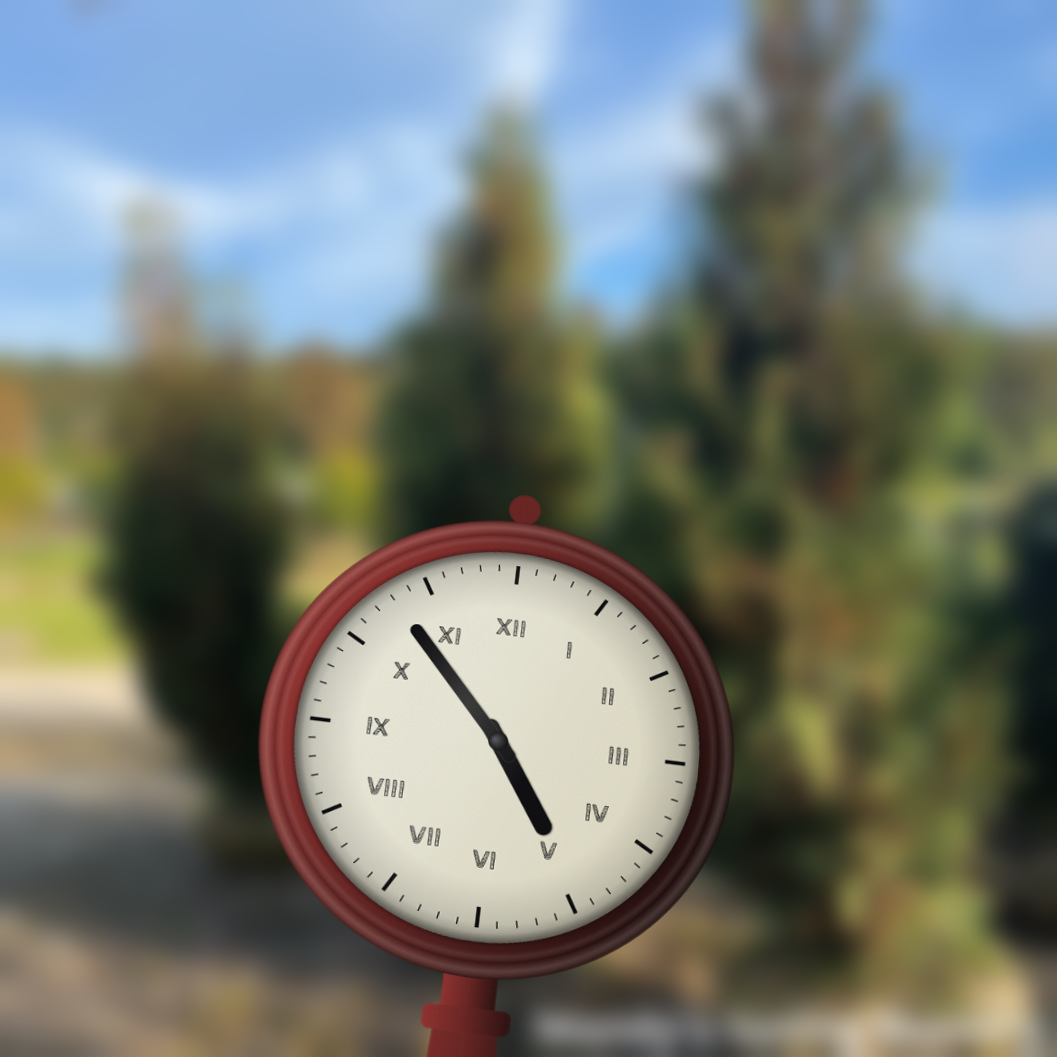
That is 4:53
